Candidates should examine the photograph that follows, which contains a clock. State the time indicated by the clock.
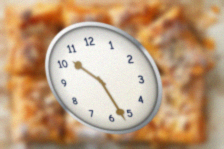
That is 10:27
